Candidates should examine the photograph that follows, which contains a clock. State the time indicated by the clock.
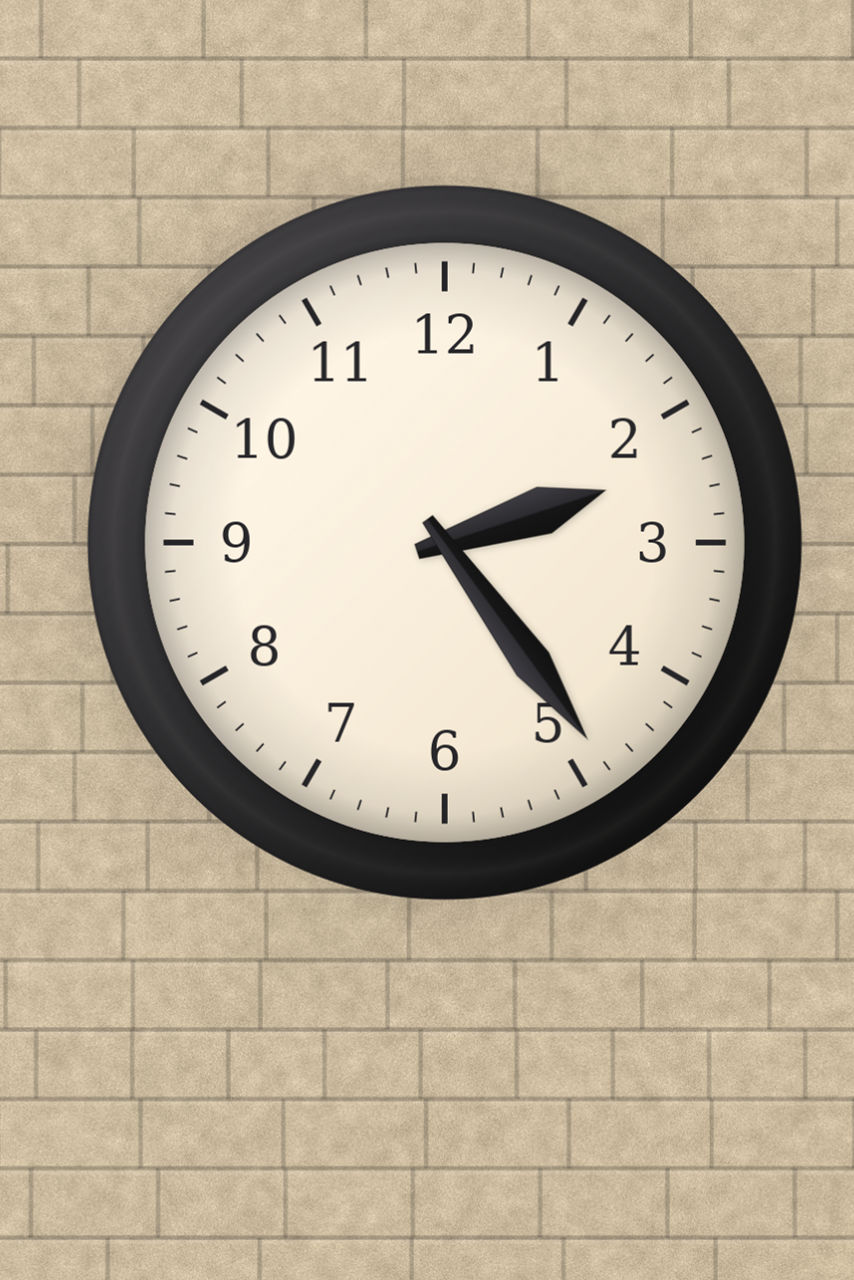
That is 2:24
